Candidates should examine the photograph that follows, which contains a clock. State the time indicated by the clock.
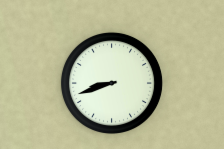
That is 8:42
